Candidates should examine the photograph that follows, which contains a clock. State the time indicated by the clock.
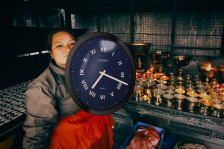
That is 7:18
